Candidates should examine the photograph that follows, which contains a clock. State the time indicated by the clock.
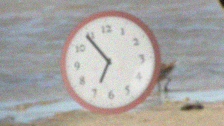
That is 6:54
